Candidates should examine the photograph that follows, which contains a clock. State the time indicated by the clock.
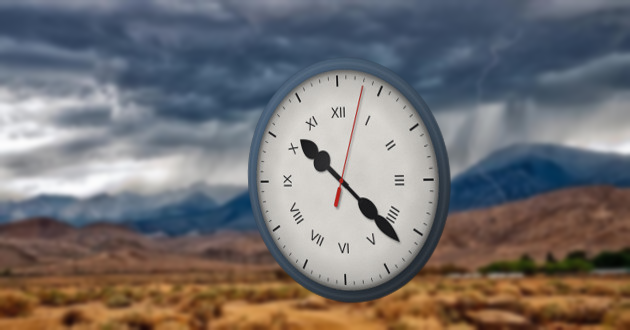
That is 10:22:03
